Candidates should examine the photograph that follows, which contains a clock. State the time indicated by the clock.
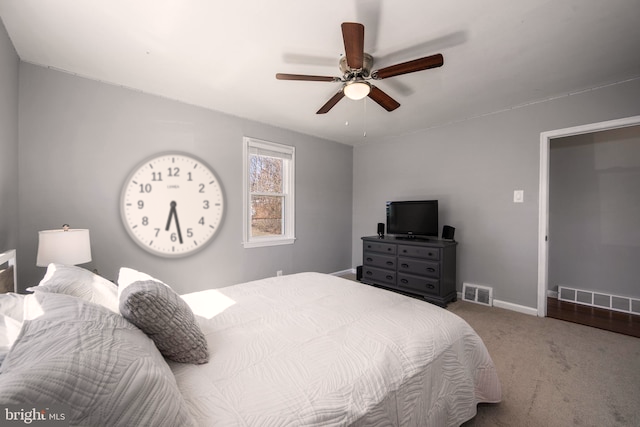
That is 6:28
